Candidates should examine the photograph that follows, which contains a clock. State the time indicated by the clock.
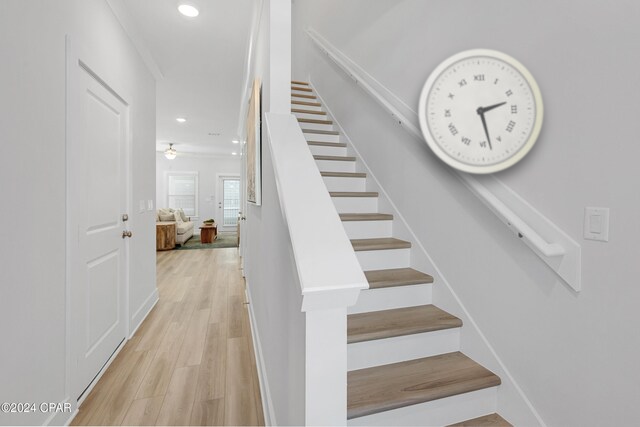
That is 2:28
